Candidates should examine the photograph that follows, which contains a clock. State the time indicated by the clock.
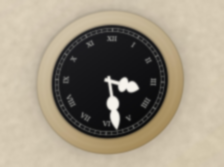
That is 3:28
